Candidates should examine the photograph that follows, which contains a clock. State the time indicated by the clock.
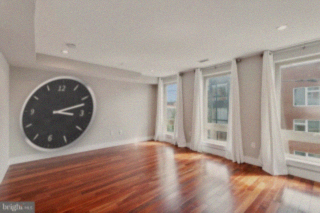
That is 3:12
